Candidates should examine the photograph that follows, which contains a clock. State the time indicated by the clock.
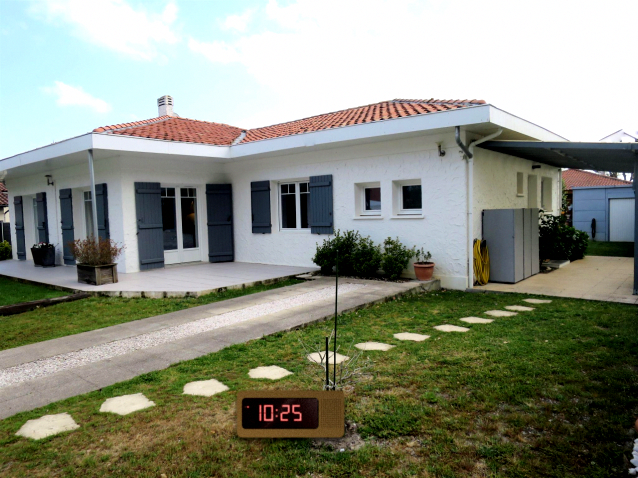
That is 10:25
